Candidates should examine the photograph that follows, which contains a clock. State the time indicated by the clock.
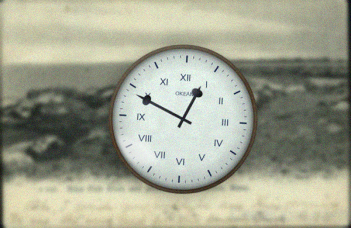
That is 12:49
